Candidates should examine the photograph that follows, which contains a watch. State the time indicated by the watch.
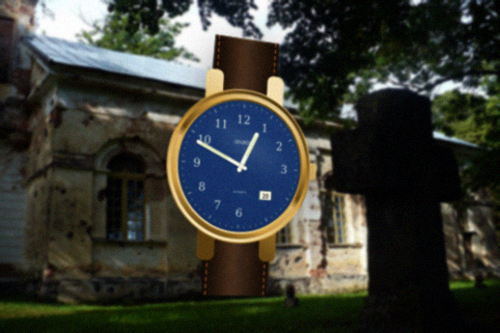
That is 12:49
